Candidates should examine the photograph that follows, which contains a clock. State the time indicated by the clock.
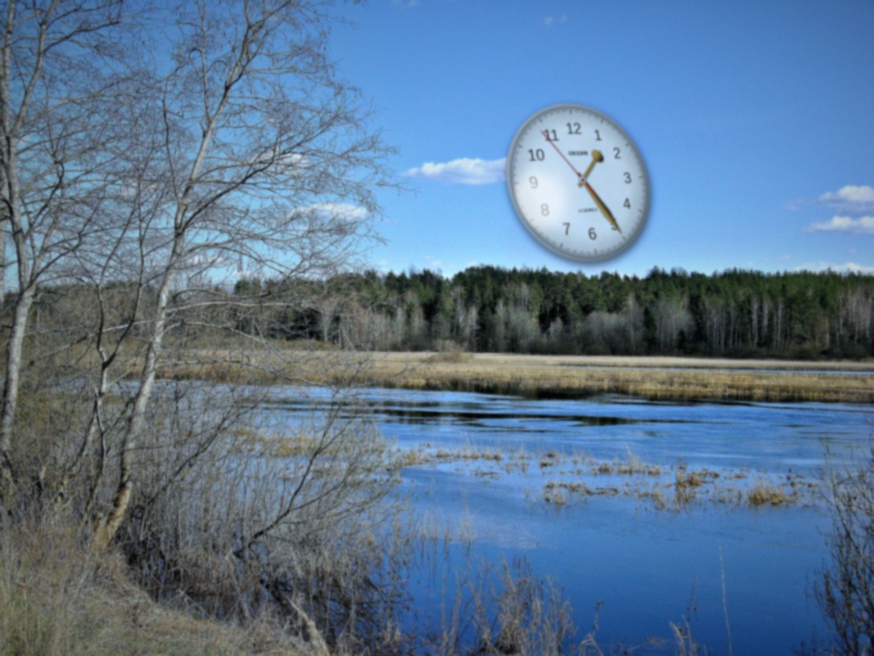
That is 1:24:54
